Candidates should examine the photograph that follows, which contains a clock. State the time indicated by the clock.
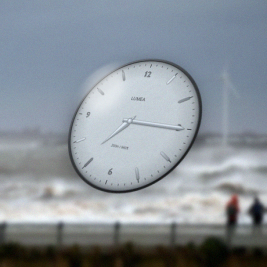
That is 7:15
